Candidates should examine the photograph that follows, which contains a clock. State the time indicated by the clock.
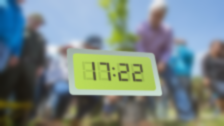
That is 17:22
